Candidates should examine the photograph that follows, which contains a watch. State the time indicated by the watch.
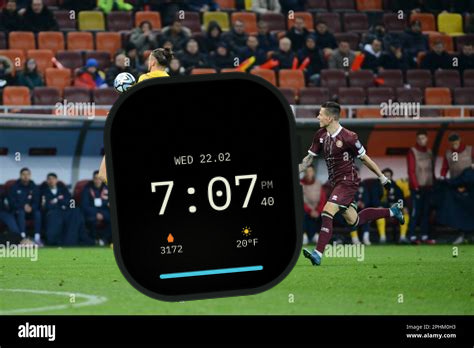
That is 7:07:40
